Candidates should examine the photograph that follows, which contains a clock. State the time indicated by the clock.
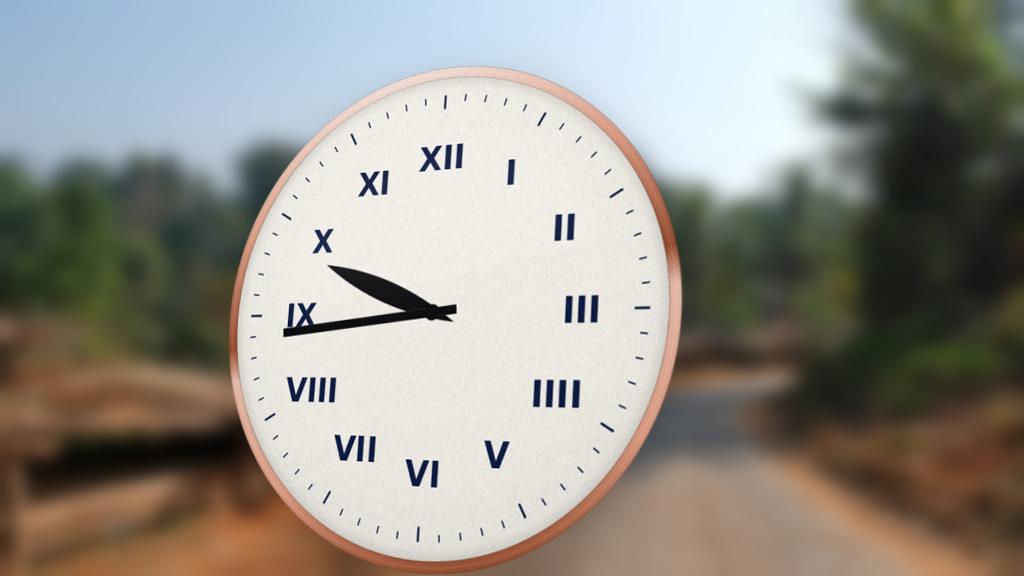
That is 9:44
